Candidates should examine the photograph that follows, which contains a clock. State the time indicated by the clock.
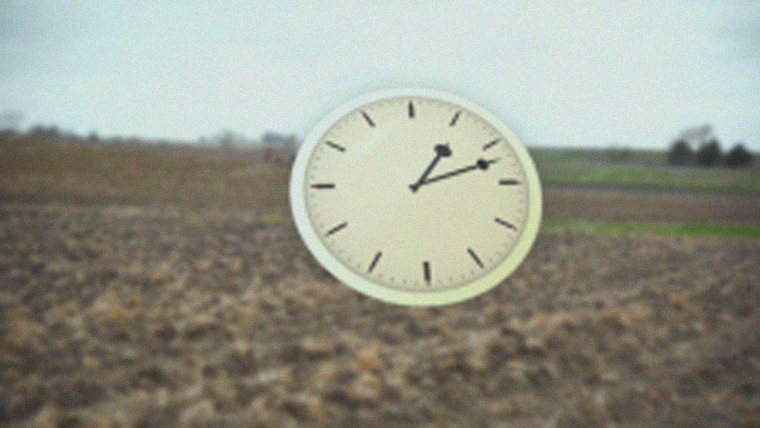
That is 1:12
